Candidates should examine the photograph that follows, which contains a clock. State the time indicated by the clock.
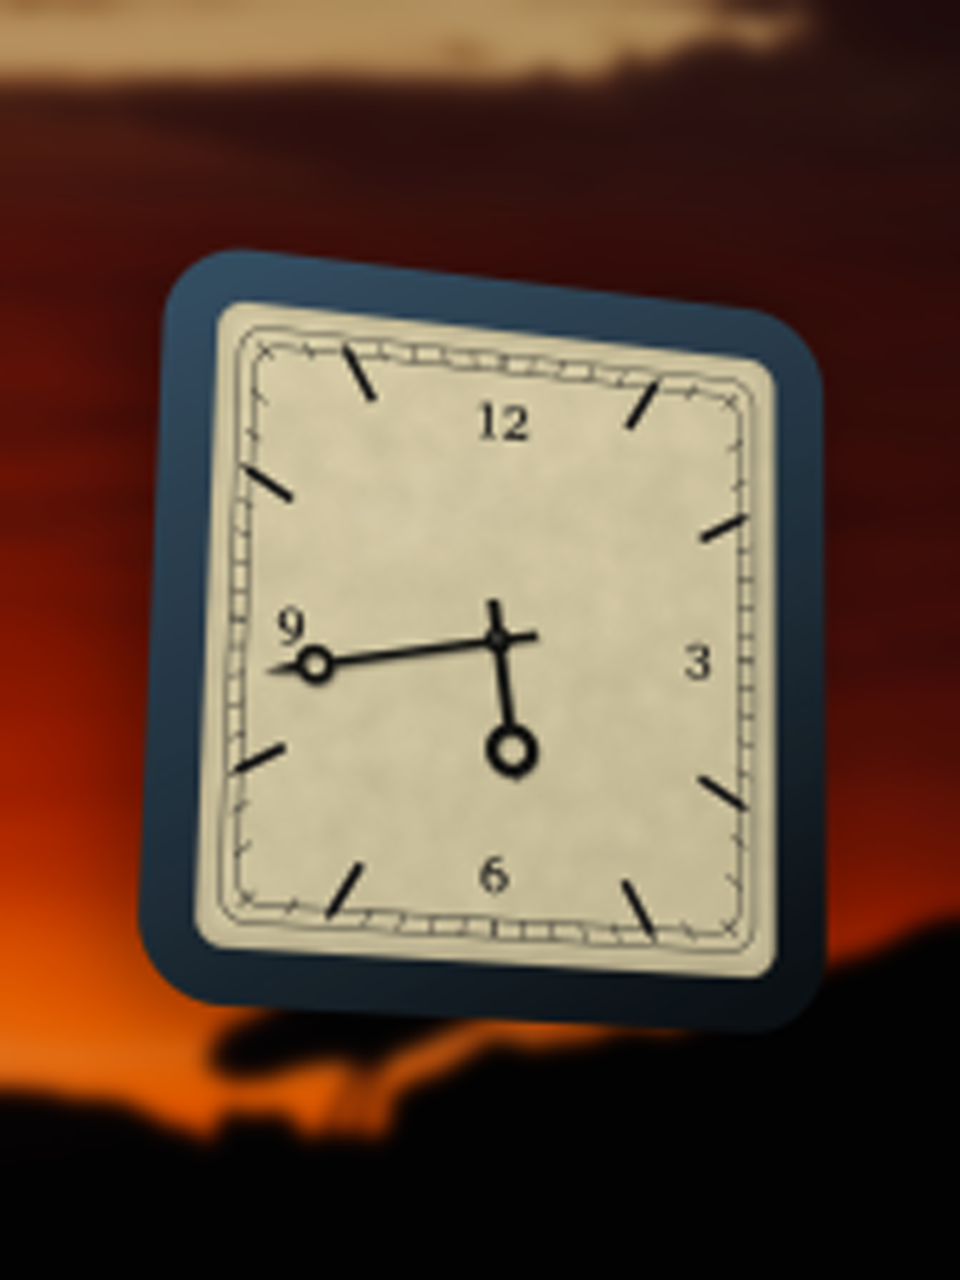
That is 5:43
